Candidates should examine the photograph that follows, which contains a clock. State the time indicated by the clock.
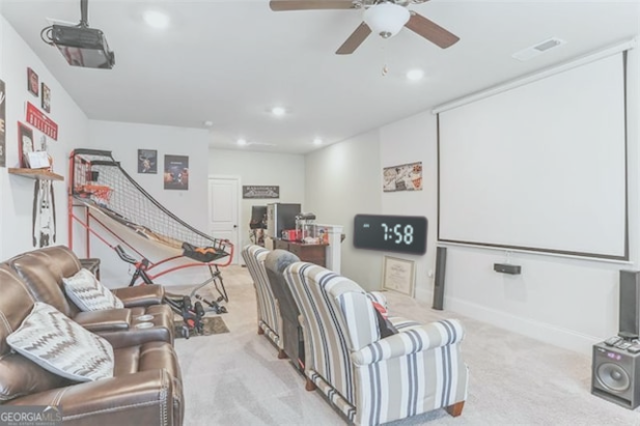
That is 7:58
